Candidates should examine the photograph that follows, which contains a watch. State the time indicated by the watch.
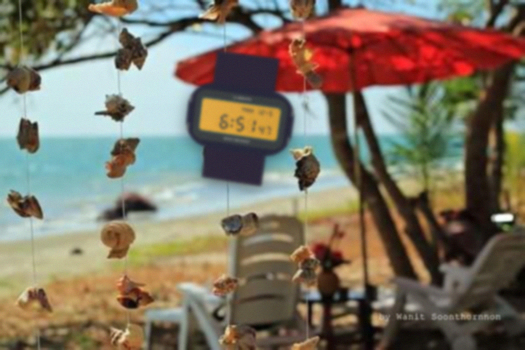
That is 6:51
